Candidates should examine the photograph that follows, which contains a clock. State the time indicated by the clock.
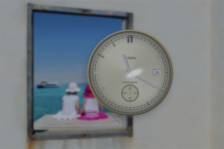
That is 11:20
